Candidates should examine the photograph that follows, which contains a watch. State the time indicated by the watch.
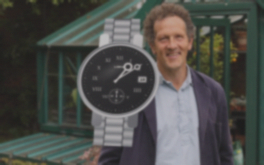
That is 1:09
